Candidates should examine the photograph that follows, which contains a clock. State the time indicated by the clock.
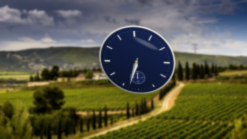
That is 6:33
